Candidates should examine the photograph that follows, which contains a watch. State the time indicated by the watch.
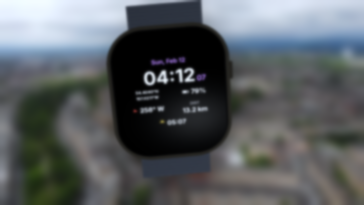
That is 4:12
